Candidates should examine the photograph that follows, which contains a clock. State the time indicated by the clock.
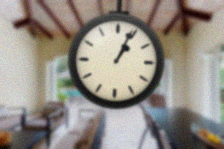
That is 1:04
